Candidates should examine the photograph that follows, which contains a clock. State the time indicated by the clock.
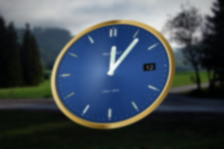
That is 12:06
